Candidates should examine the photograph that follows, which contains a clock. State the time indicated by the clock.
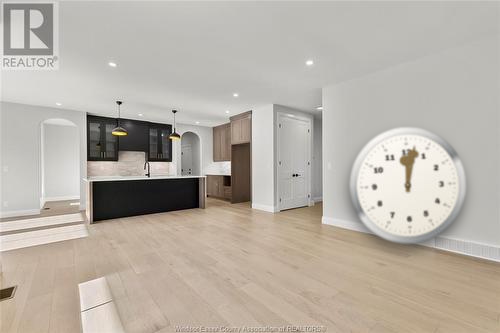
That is 12:02
